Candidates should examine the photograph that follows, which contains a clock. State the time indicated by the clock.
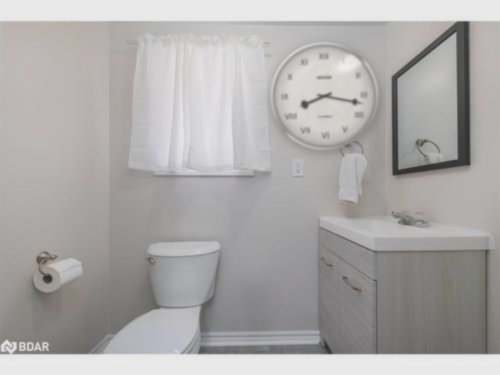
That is 8:17
